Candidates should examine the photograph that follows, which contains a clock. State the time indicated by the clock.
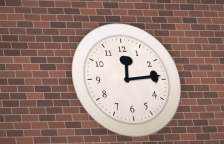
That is 12:14
